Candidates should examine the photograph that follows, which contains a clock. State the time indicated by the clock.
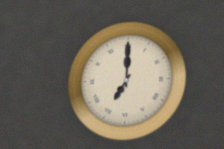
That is 7:00
